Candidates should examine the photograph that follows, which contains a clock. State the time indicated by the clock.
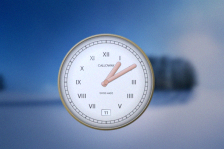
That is 1:10
